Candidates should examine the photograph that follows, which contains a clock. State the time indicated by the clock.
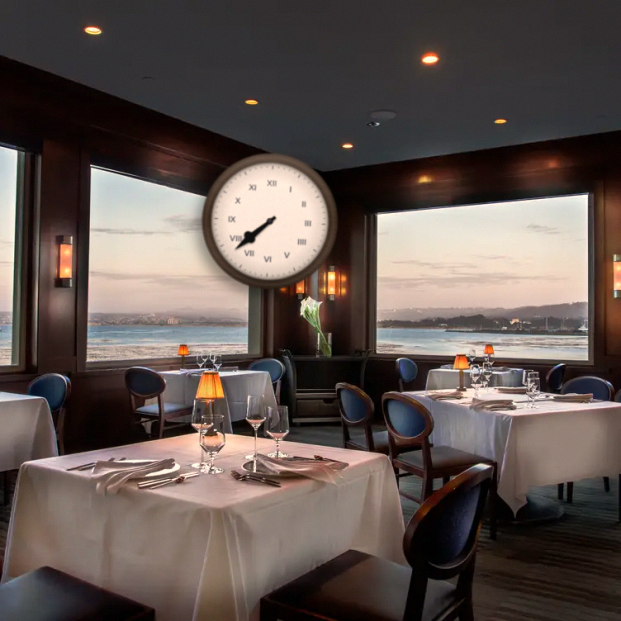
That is 7:38
